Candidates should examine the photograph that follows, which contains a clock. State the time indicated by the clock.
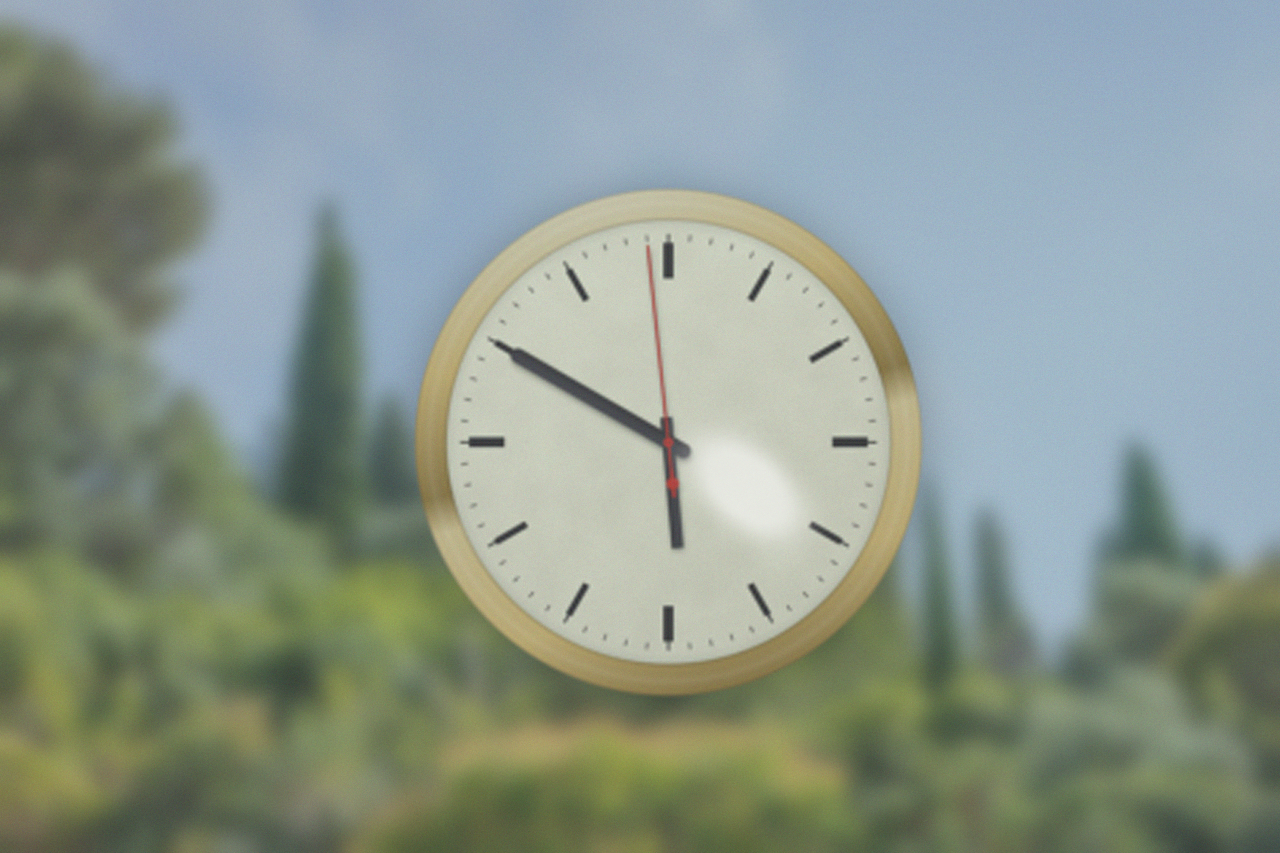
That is 5:49:59
